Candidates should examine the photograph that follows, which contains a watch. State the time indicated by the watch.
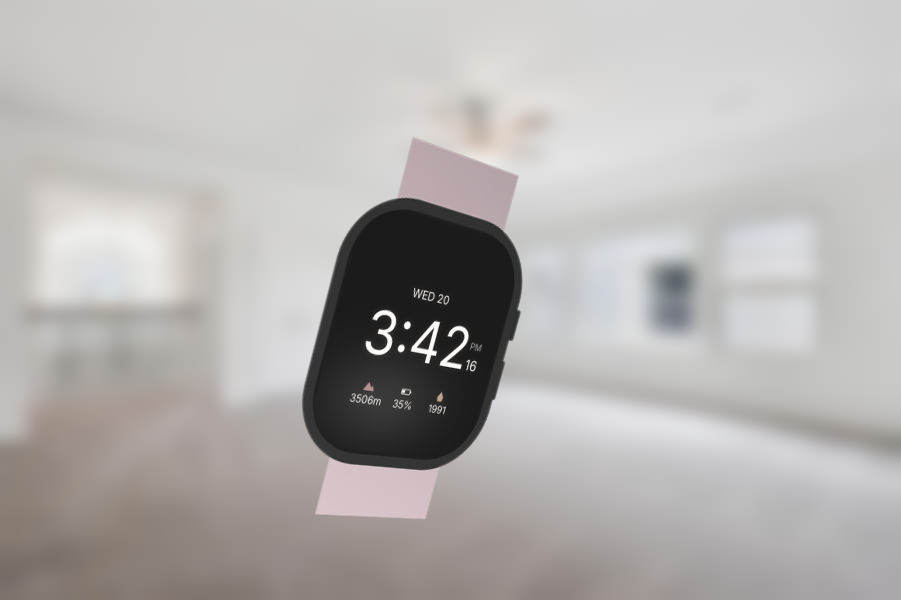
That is 3:42:16
